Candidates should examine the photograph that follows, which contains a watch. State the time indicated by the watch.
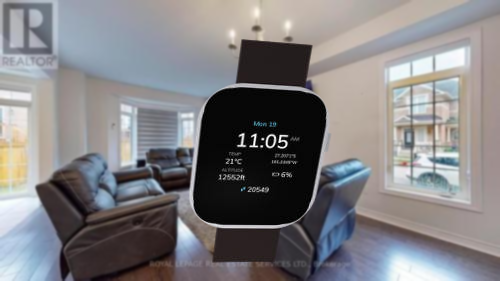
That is 11:05
